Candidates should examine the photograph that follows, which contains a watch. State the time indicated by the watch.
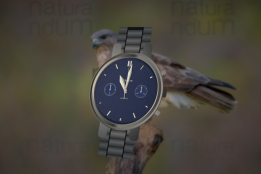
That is 11:01
